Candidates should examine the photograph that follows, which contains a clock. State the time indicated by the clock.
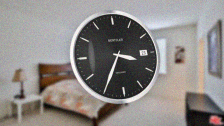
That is 3:35
